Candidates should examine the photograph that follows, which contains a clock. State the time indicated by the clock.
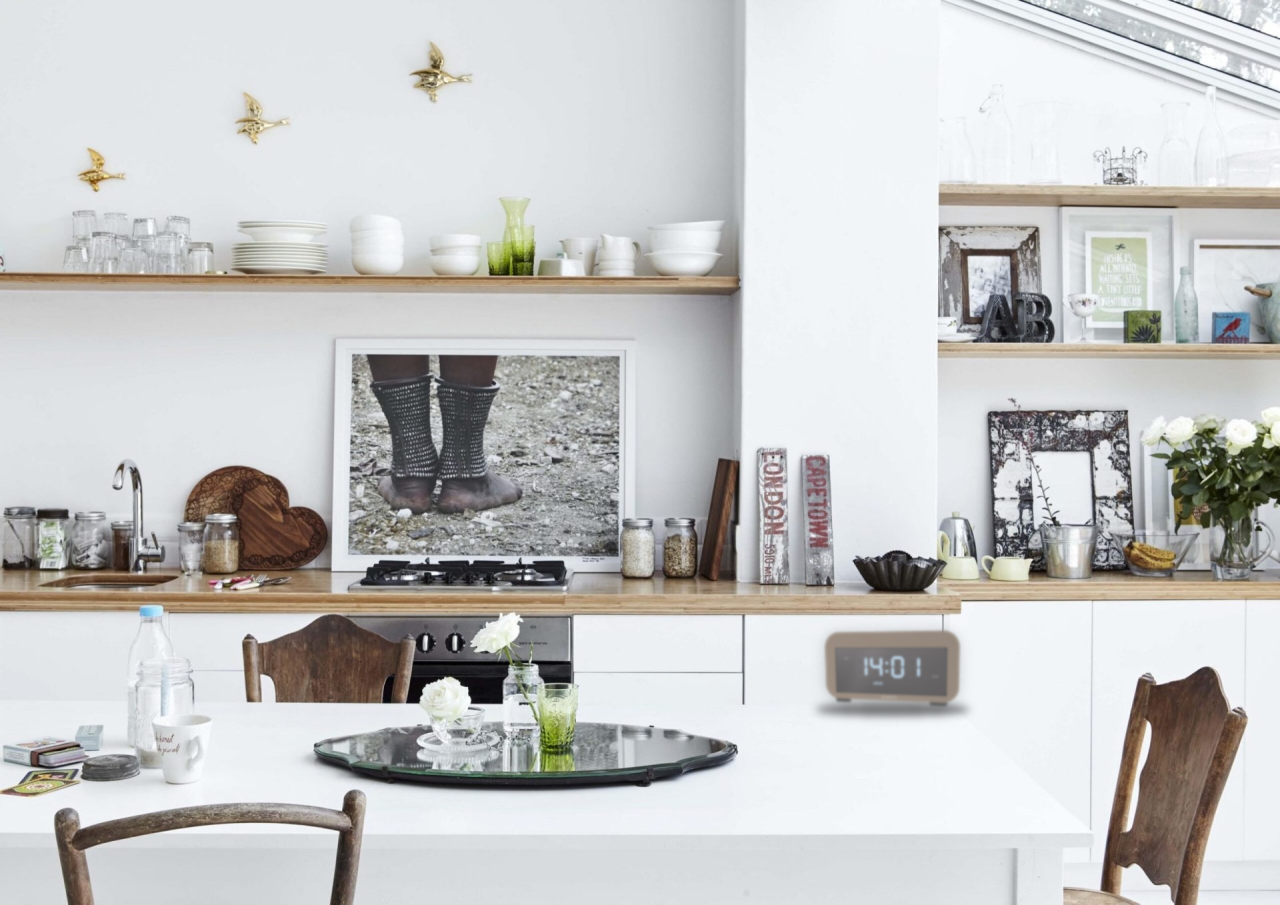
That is 14:01
